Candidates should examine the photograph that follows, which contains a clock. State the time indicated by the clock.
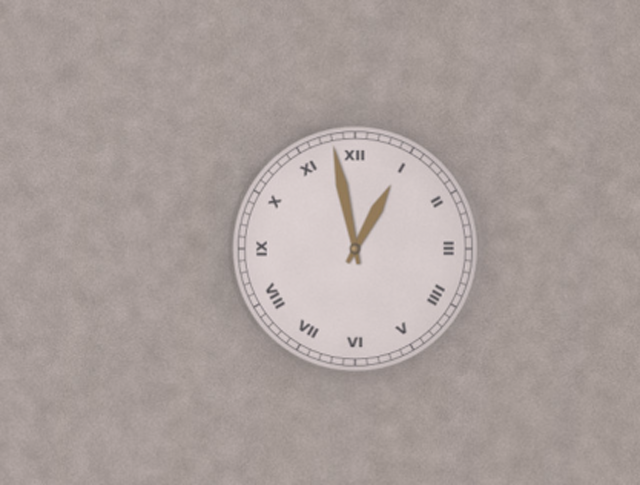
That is 12:58
